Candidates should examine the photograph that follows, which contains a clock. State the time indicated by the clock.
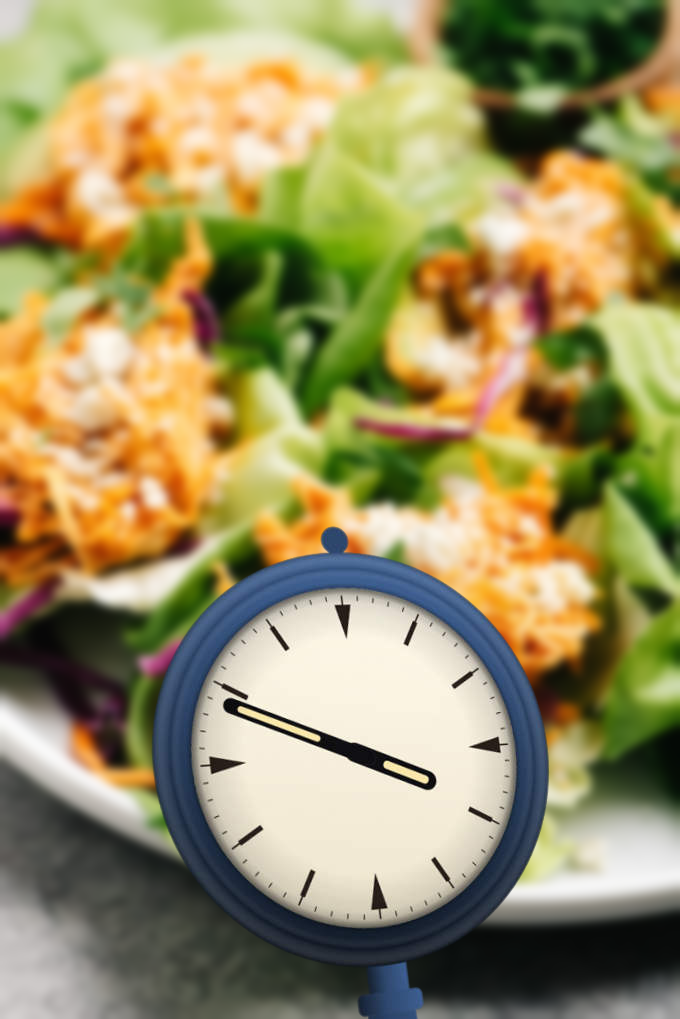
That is 3:49
